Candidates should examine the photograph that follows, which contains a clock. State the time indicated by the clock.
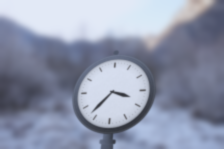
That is 3:37
